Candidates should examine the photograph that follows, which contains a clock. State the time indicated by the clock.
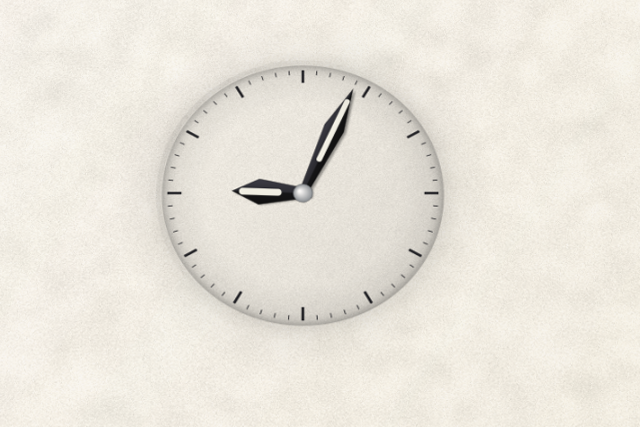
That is 9:04
